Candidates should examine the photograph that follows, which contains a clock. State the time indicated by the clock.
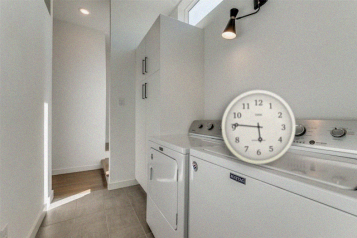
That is 5:46
